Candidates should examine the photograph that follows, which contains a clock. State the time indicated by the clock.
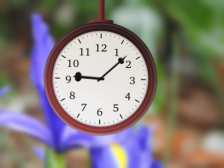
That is 9:08
